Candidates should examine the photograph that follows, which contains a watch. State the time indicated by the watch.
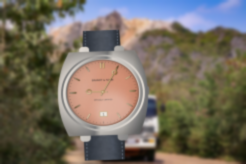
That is 9:05
